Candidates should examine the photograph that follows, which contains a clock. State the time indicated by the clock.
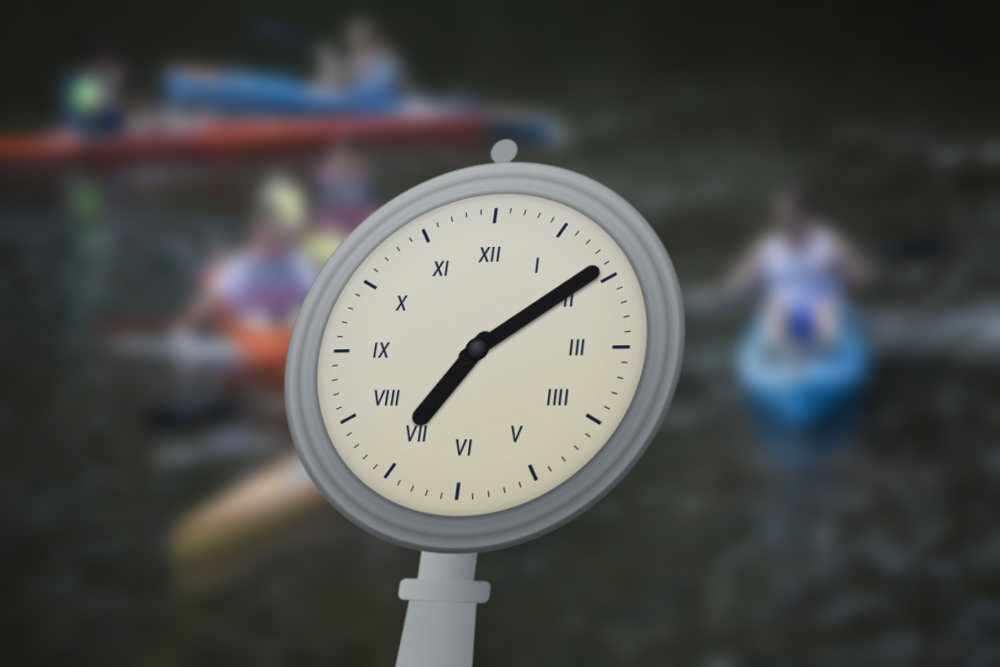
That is 7:09
